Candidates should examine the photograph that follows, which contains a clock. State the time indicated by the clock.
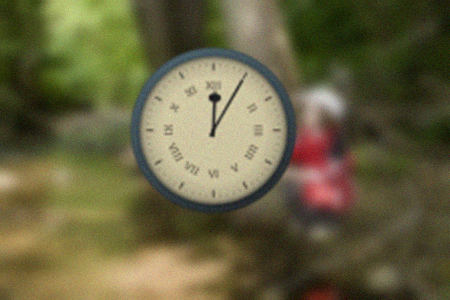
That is 12:05
